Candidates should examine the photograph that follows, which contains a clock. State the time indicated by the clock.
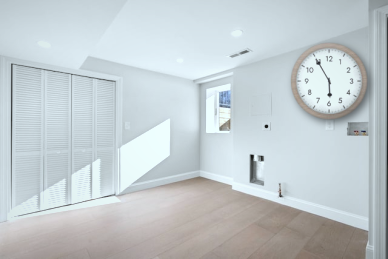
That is 5:55
